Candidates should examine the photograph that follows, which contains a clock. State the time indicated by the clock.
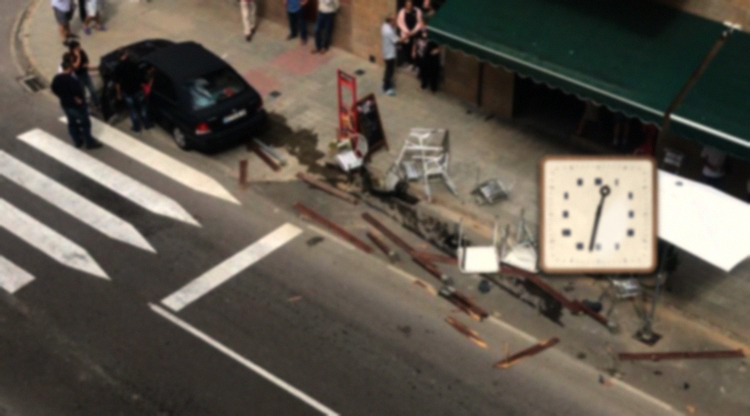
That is 12:32
